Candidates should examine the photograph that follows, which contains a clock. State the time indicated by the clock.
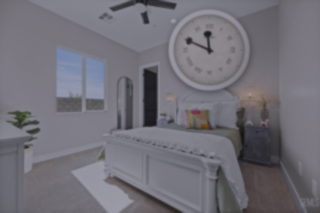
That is 11:49
